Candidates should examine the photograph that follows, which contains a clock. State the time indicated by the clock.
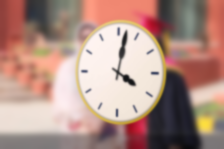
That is 4:02
